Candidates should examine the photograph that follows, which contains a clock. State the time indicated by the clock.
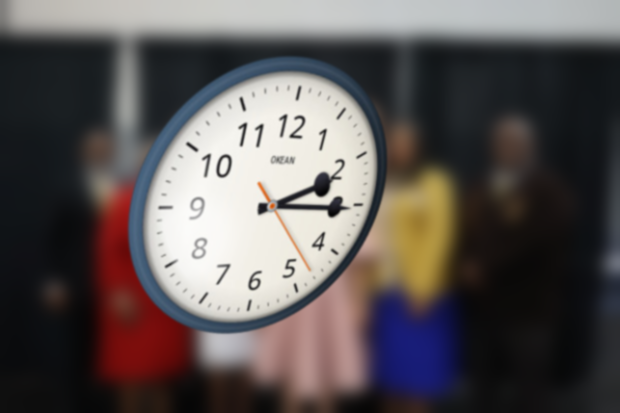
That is 2:15:23
